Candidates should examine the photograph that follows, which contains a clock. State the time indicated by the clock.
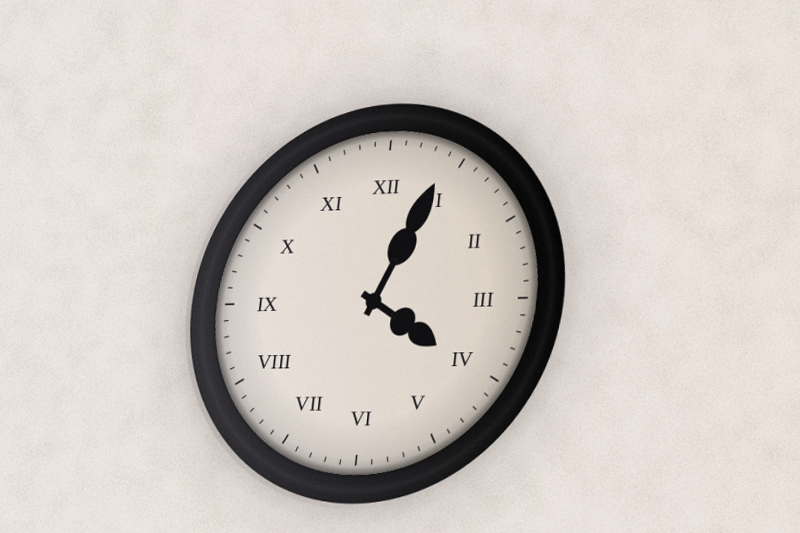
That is 4:04
